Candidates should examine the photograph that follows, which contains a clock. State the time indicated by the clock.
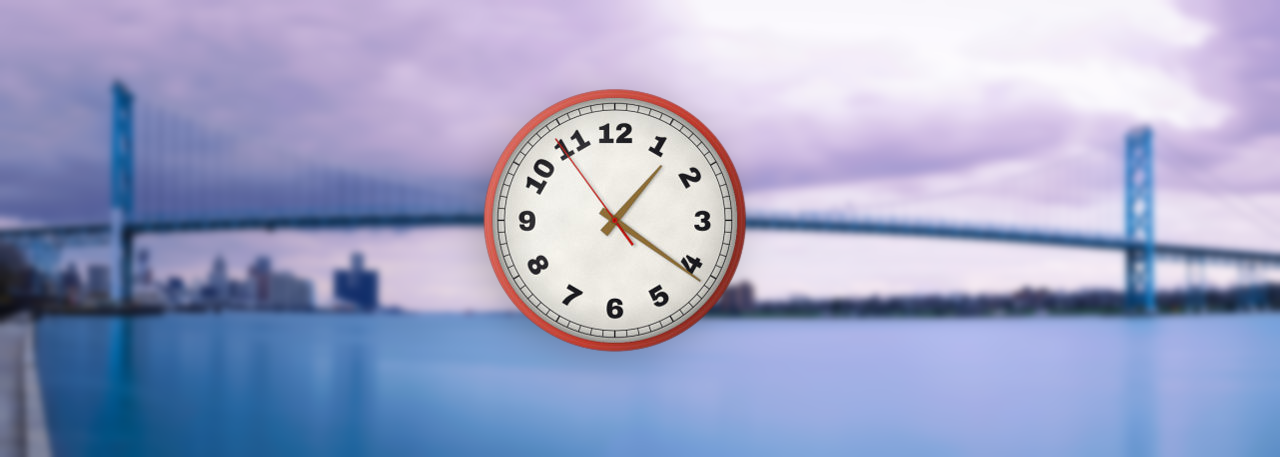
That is 1:20:54
